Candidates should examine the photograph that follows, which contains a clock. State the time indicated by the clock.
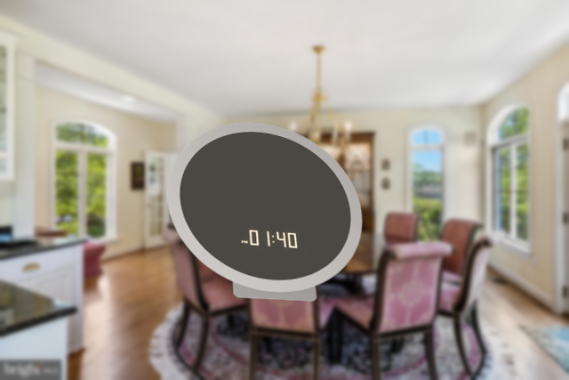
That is 1:40
